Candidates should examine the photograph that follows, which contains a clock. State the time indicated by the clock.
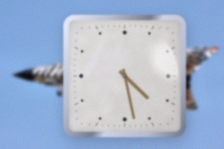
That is 4:28
